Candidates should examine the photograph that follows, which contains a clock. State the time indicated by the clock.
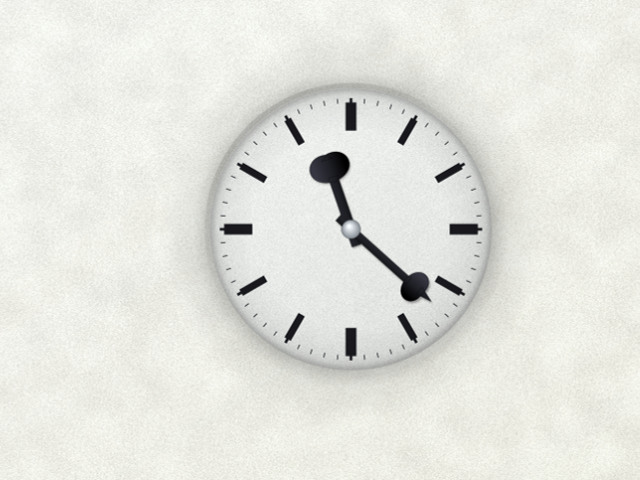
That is 11:22
